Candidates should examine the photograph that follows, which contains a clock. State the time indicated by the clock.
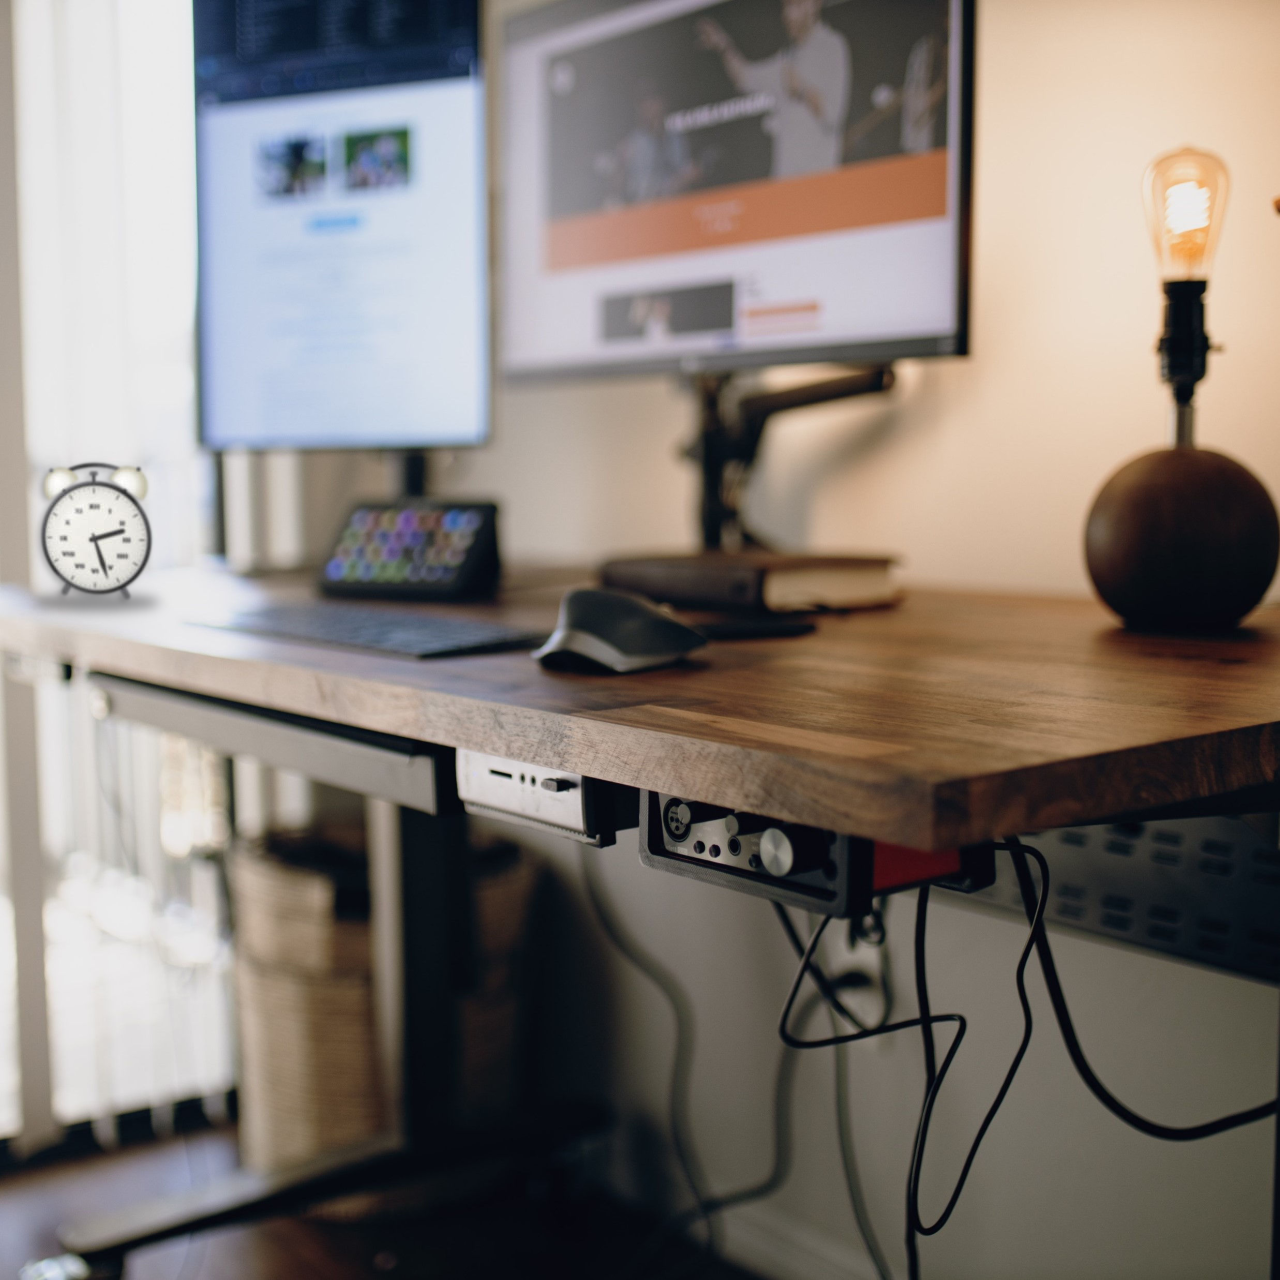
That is 2:27
